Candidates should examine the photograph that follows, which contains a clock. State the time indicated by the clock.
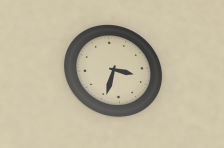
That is 3:34
